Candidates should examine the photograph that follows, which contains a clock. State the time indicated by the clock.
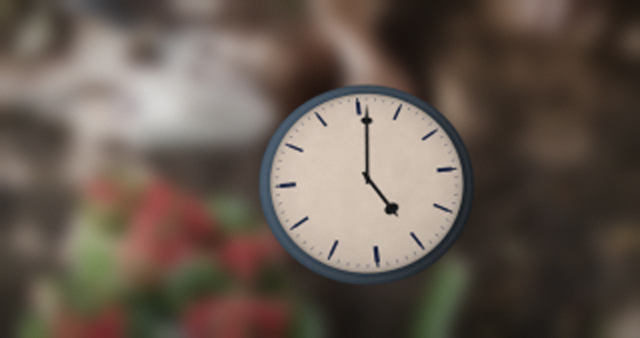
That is 5:01
